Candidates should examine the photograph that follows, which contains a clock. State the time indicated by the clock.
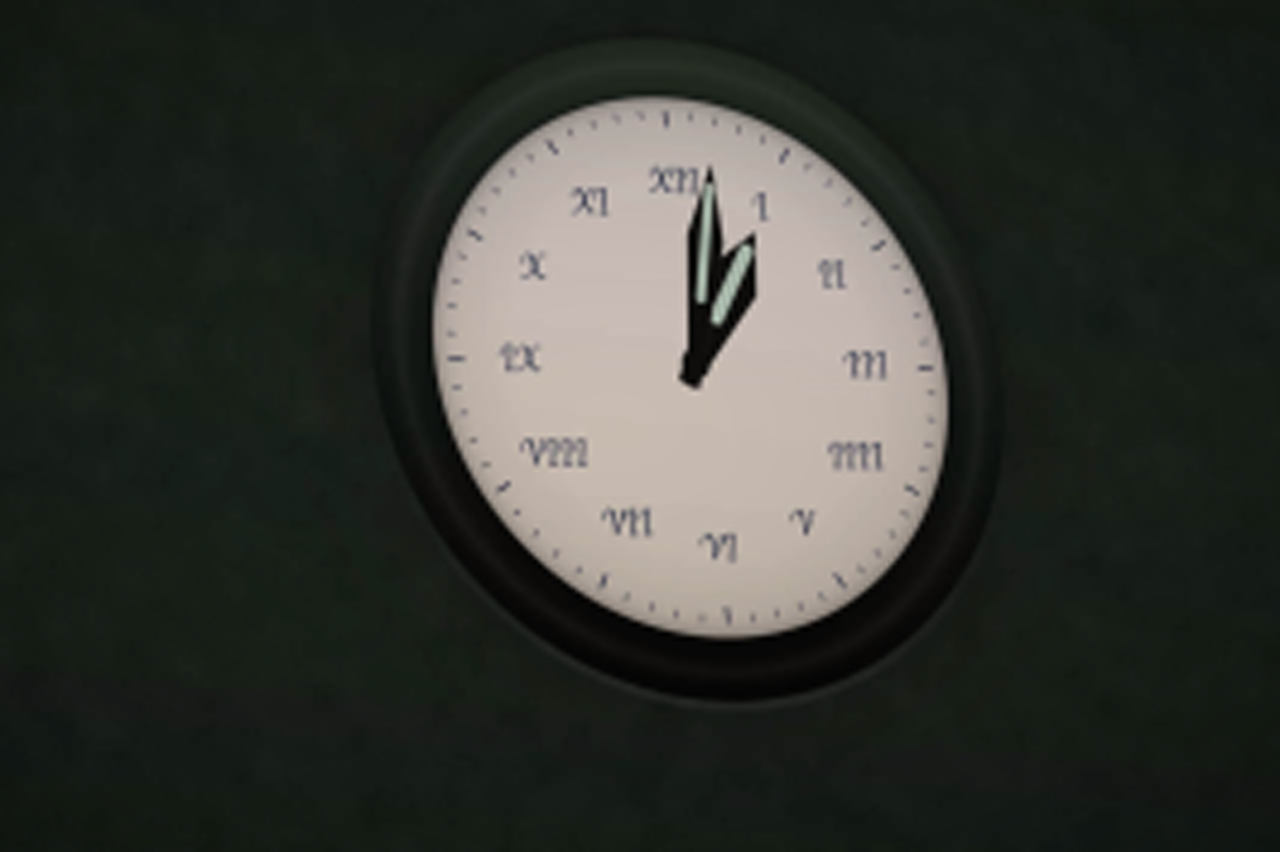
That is 1:02
